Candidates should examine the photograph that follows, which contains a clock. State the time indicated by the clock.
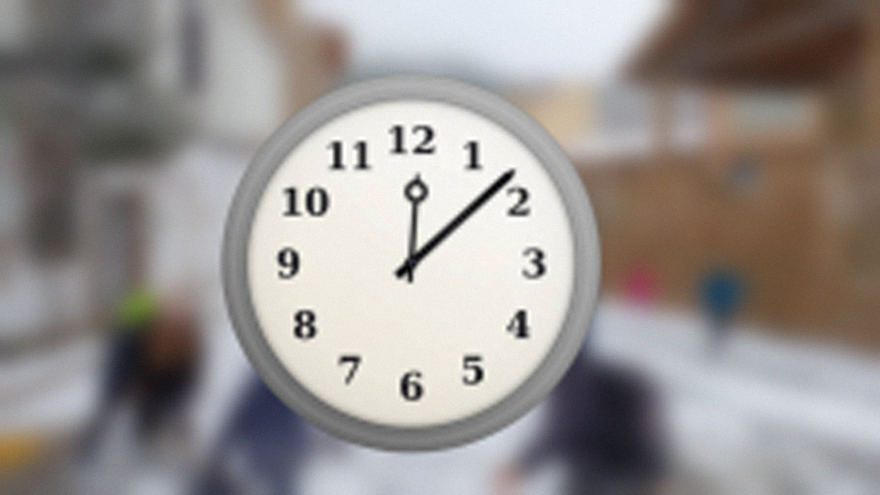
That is 12:08
